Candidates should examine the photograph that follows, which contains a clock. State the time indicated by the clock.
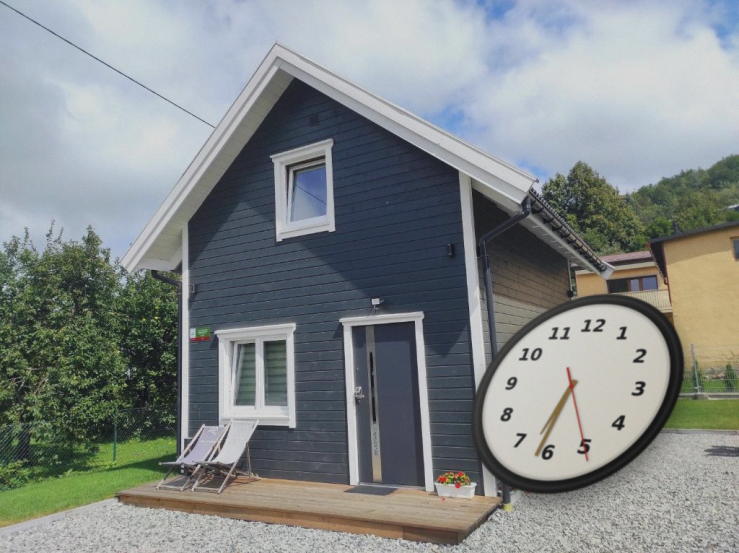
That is 6:31:25
